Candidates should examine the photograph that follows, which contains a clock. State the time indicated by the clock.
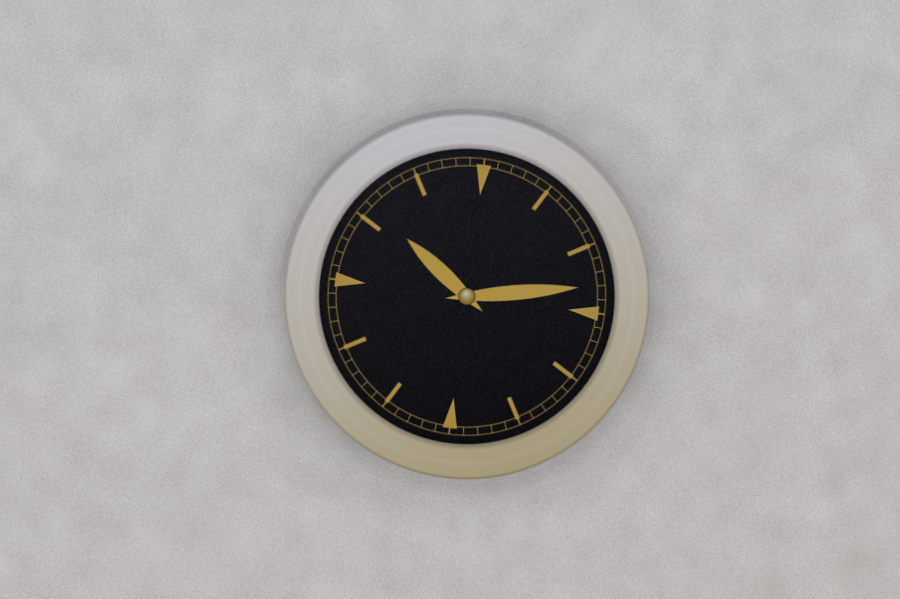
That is 10:13
